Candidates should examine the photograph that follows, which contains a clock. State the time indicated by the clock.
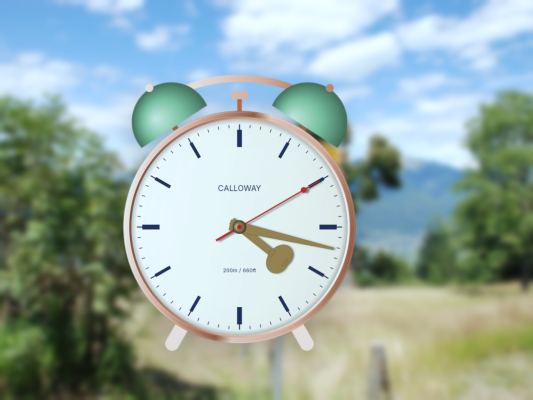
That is 4:17:10
